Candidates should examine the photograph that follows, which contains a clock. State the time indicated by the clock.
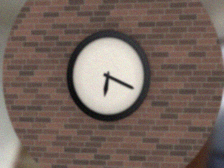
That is 6:19
